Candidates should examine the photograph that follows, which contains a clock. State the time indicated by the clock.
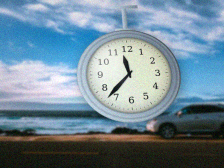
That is 11:37
